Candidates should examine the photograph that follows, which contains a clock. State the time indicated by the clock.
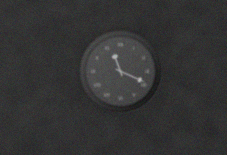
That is 11:19
